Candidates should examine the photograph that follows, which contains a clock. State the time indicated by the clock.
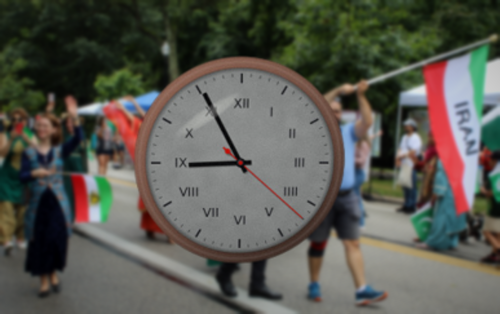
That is 8:55:22
